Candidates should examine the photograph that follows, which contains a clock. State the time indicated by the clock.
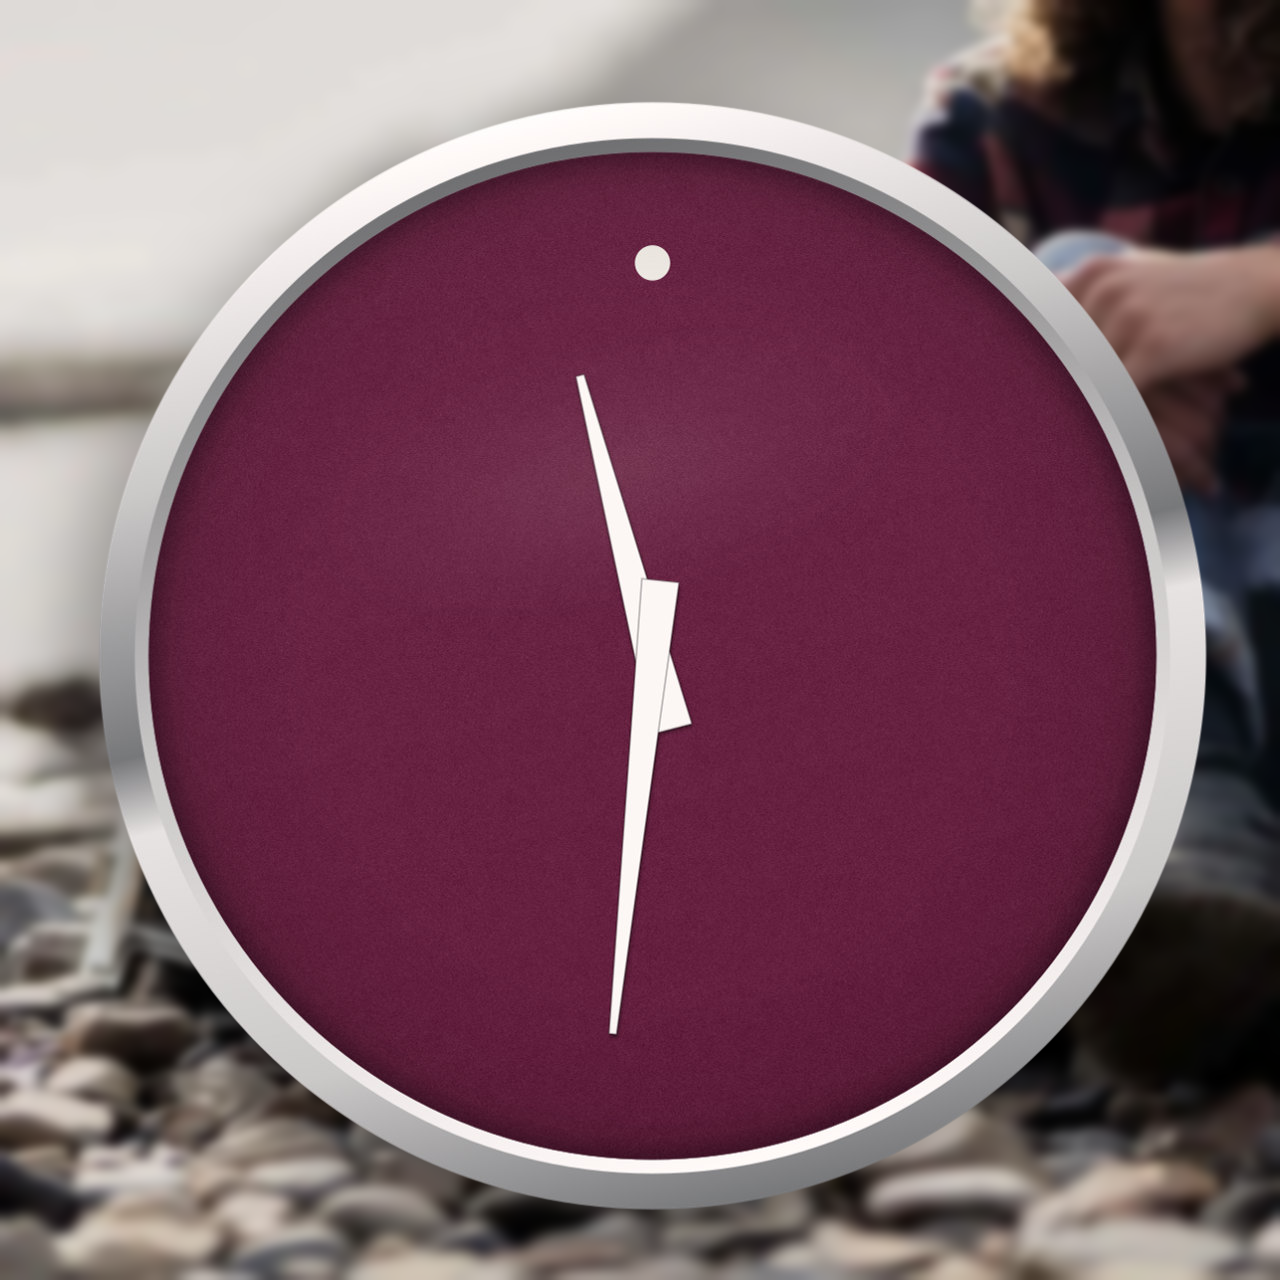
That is 11:31
